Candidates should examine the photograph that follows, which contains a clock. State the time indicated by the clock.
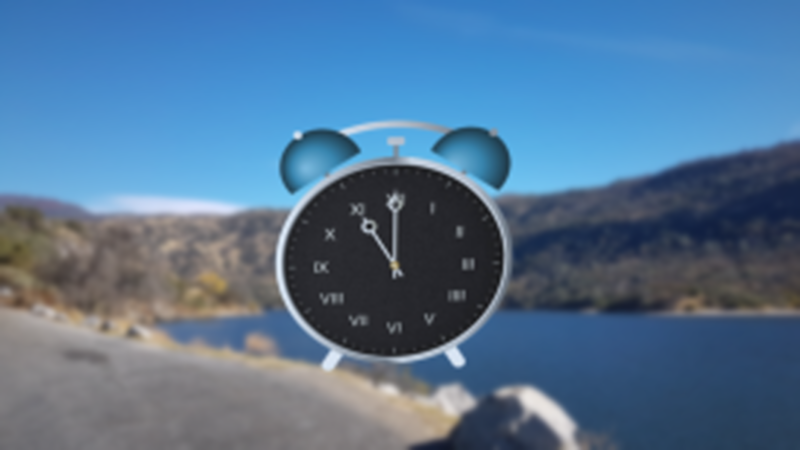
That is 11:00
